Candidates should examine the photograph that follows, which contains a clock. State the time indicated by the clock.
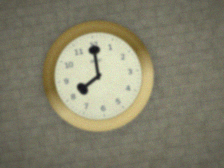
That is 8:00
